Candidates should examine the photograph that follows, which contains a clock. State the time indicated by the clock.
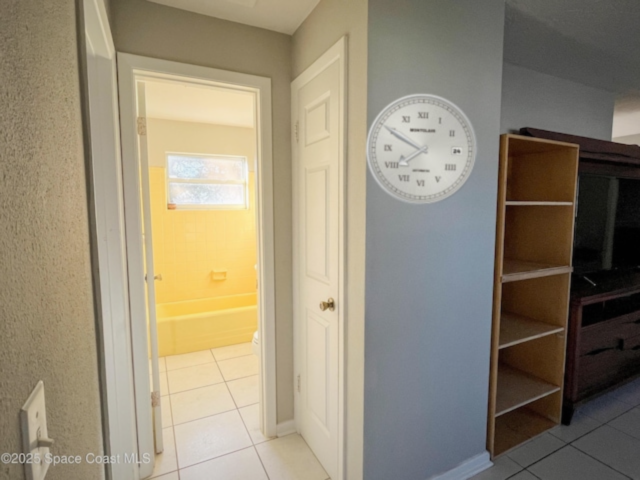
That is 7:50
